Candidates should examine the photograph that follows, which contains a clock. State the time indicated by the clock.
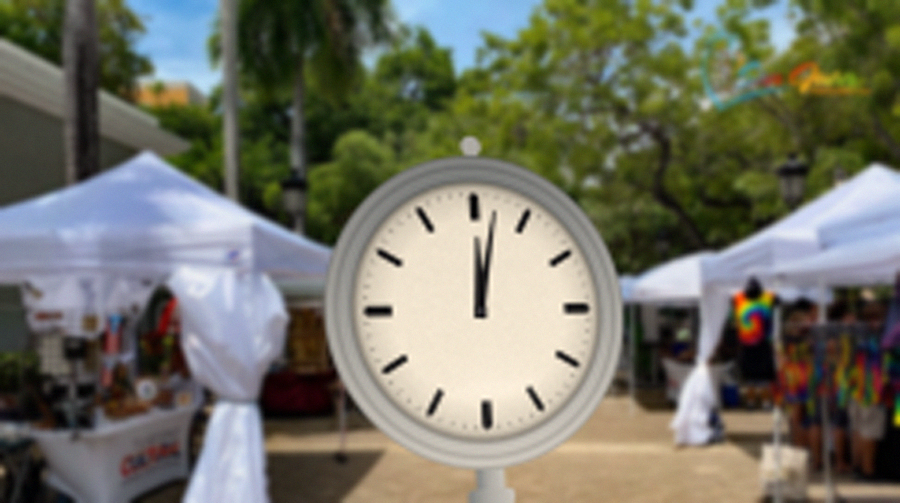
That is 12:02
